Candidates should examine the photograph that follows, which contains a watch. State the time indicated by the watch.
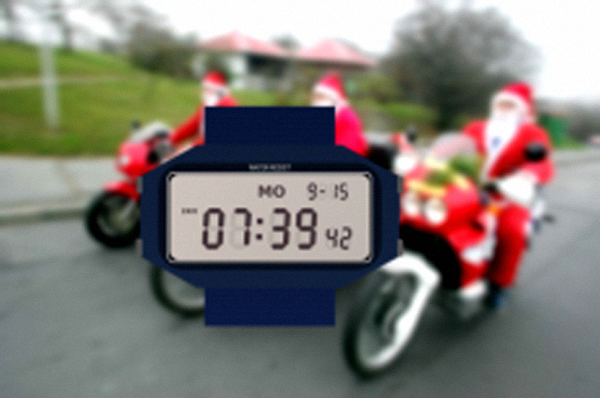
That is 7:39:42
